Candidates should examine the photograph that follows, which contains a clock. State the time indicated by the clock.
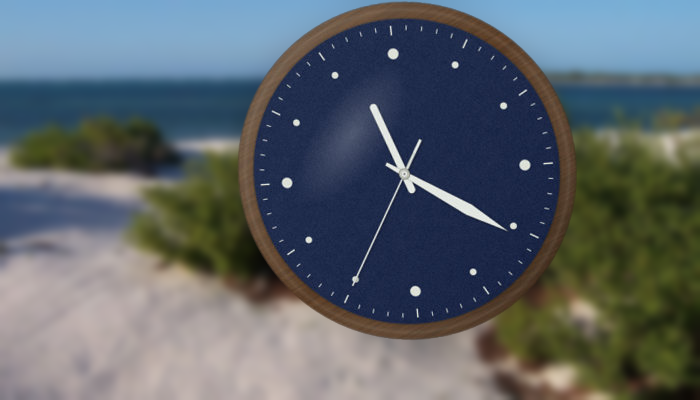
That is 11:20:35
